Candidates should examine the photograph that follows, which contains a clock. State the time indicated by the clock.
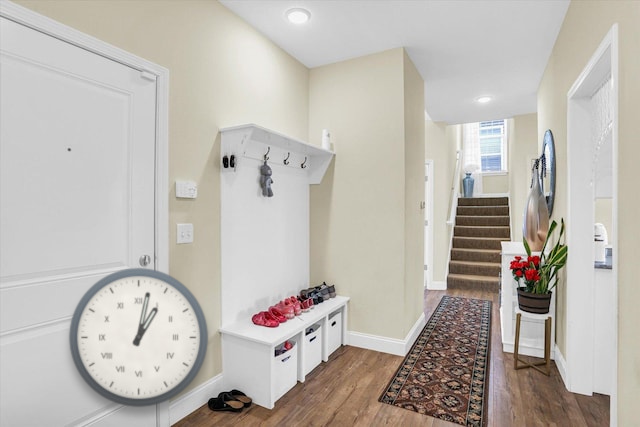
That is 1:02
